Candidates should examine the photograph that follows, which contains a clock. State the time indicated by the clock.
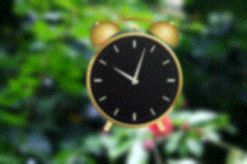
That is 10:03
